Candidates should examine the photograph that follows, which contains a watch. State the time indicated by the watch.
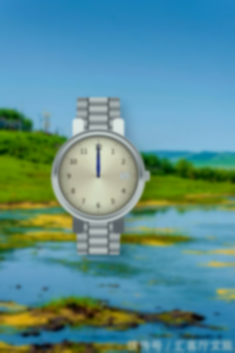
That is 12:00
